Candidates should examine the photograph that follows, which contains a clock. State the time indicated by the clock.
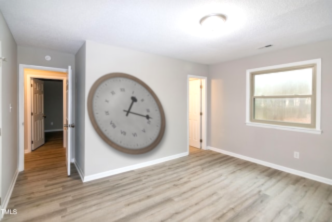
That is 1:18
